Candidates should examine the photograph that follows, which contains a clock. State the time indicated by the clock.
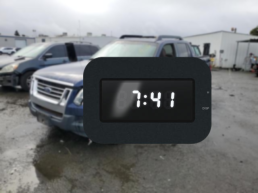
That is 7:41
